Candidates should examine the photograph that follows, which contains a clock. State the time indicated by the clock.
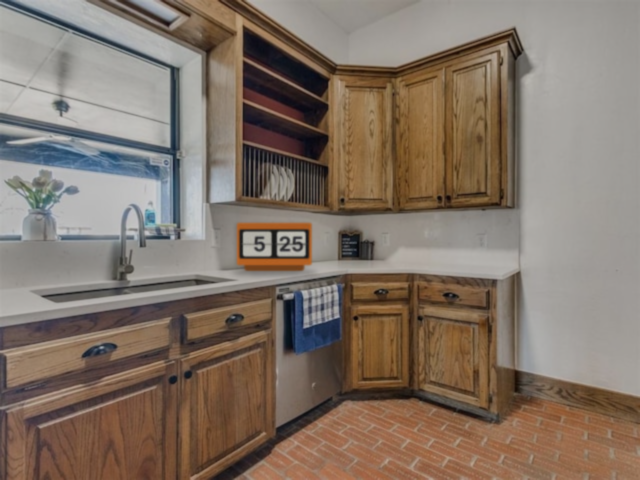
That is 5:25
